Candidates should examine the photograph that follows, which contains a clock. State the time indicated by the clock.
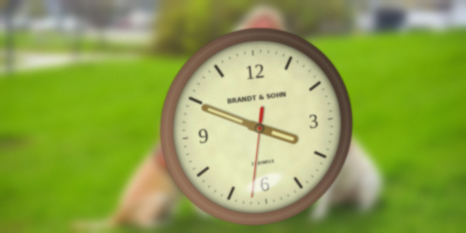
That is 3:49:32
